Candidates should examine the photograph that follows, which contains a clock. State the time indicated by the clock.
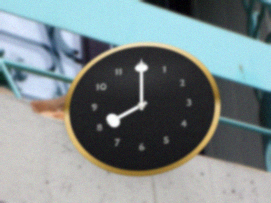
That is 8:00
